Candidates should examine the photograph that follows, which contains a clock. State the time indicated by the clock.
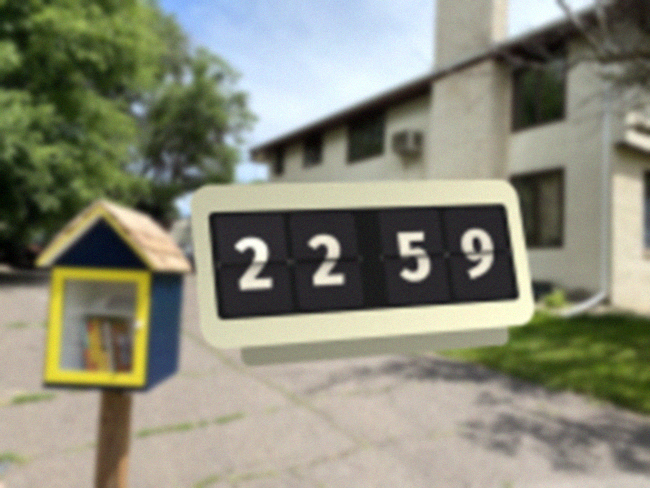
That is 22:59
